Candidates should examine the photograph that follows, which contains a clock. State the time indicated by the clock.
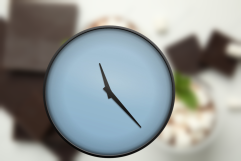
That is 11:23
